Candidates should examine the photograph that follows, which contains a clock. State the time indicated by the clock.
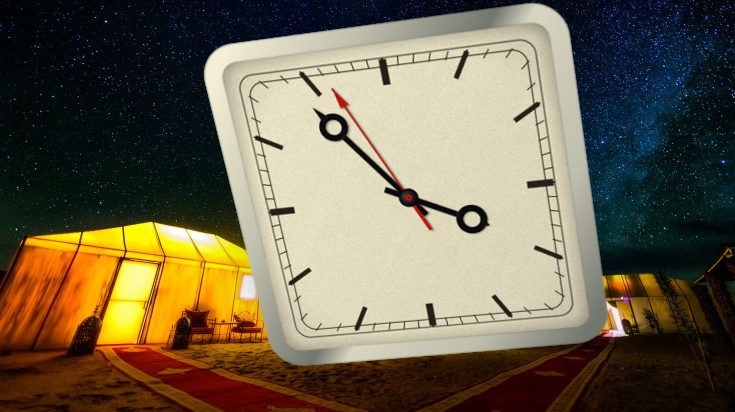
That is 3:53:56
